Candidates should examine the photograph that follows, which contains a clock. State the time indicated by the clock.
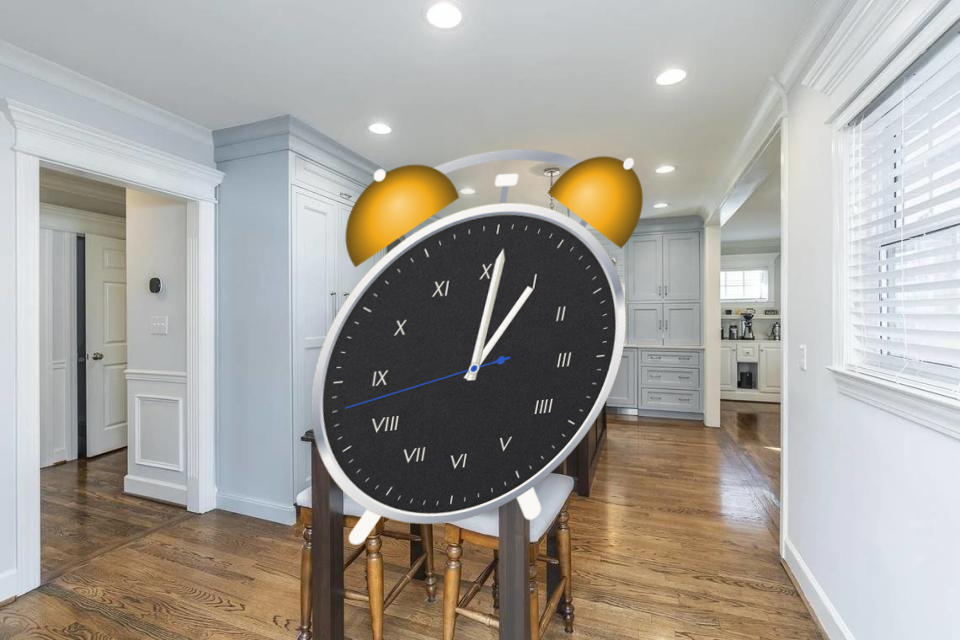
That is 1:00:43
